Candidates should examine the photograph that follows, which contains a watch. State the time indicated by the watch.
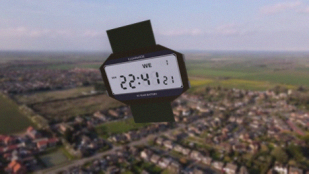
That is 22:41:21
